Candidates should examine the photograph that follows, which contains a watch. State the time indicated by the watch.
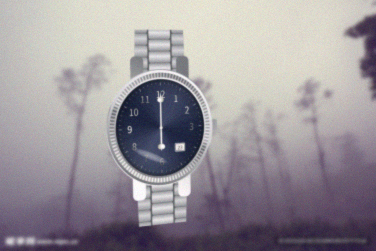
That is 6:00
